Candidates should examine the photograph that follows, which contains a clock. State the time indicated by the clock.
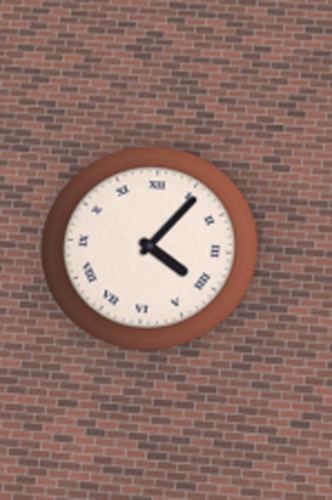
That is 4:06
